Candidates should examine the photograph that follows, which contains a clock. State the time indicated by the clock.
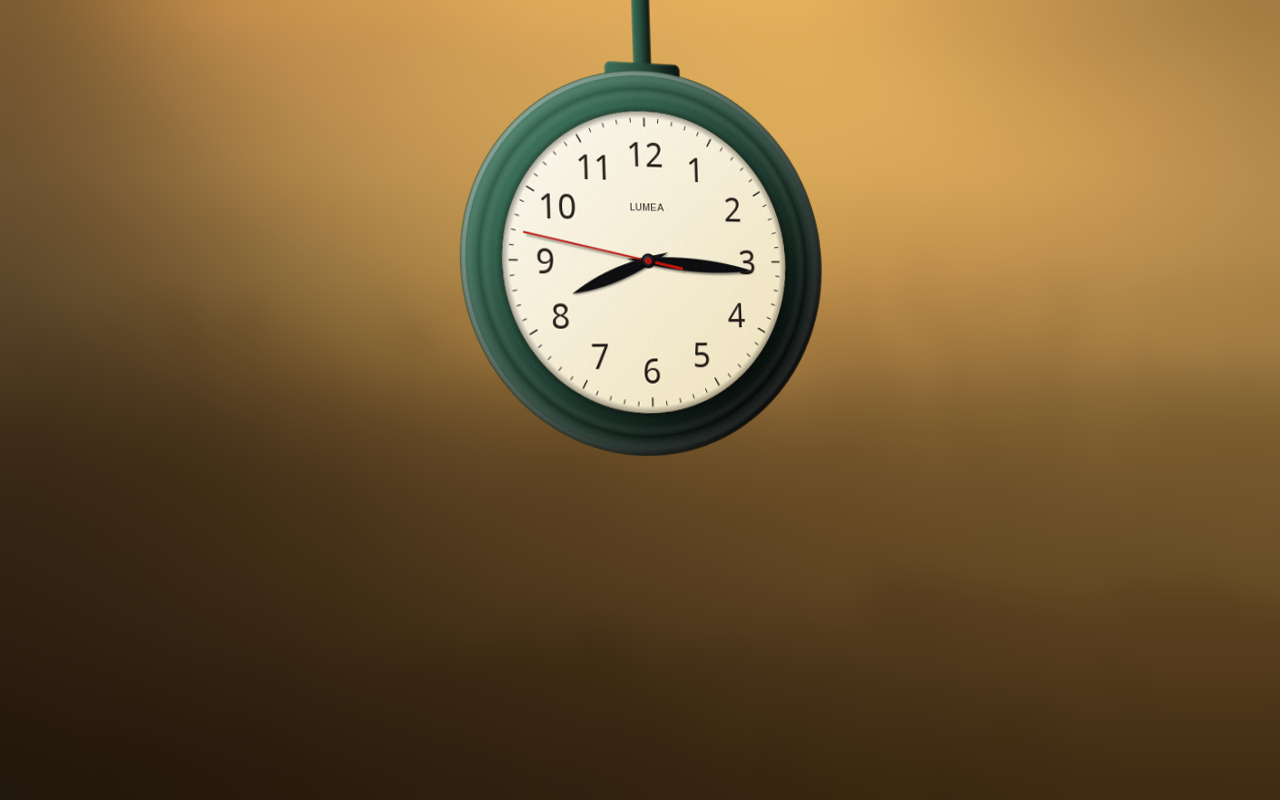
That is 8:15:47
